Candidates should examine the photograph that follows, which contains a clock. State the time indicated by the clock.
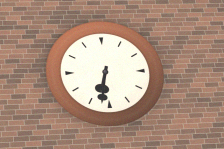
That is 6:32
